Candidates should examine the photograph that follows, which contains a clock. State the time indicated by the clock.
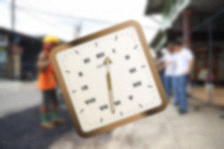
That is 12:32
